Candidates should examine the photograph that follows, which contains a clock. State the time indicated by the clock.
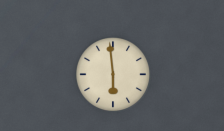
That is 5:59
